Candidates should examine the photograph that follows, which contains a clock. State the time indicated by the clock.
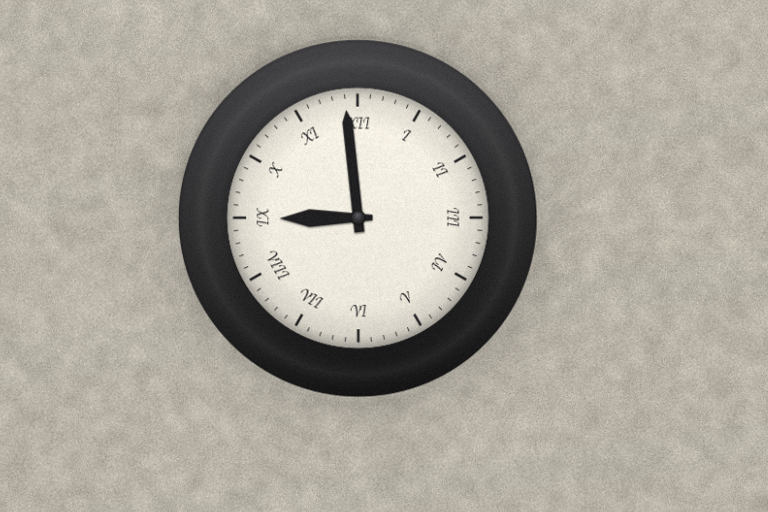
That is 8:59
